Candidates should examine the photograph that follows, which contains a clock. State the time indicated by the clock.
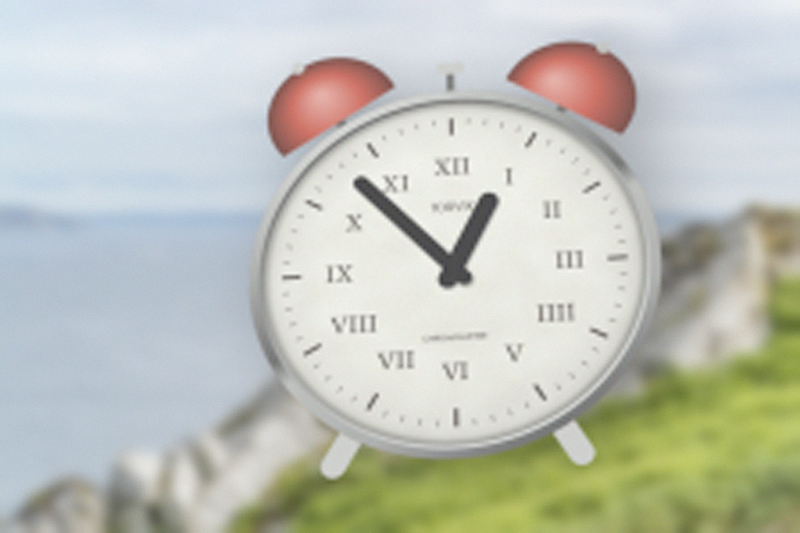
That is 12:53
